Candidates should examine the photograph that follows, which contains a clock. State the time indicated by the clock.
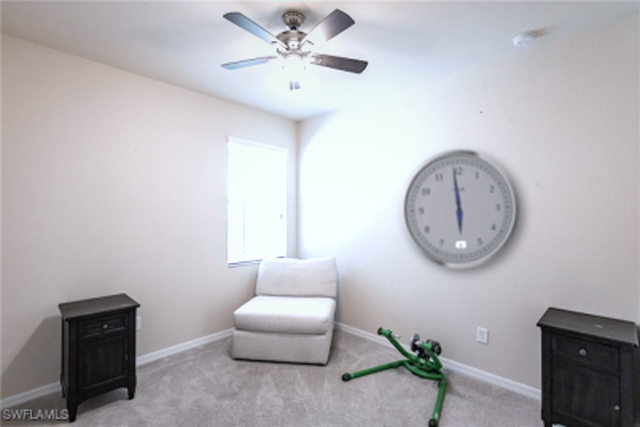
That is 5:59
